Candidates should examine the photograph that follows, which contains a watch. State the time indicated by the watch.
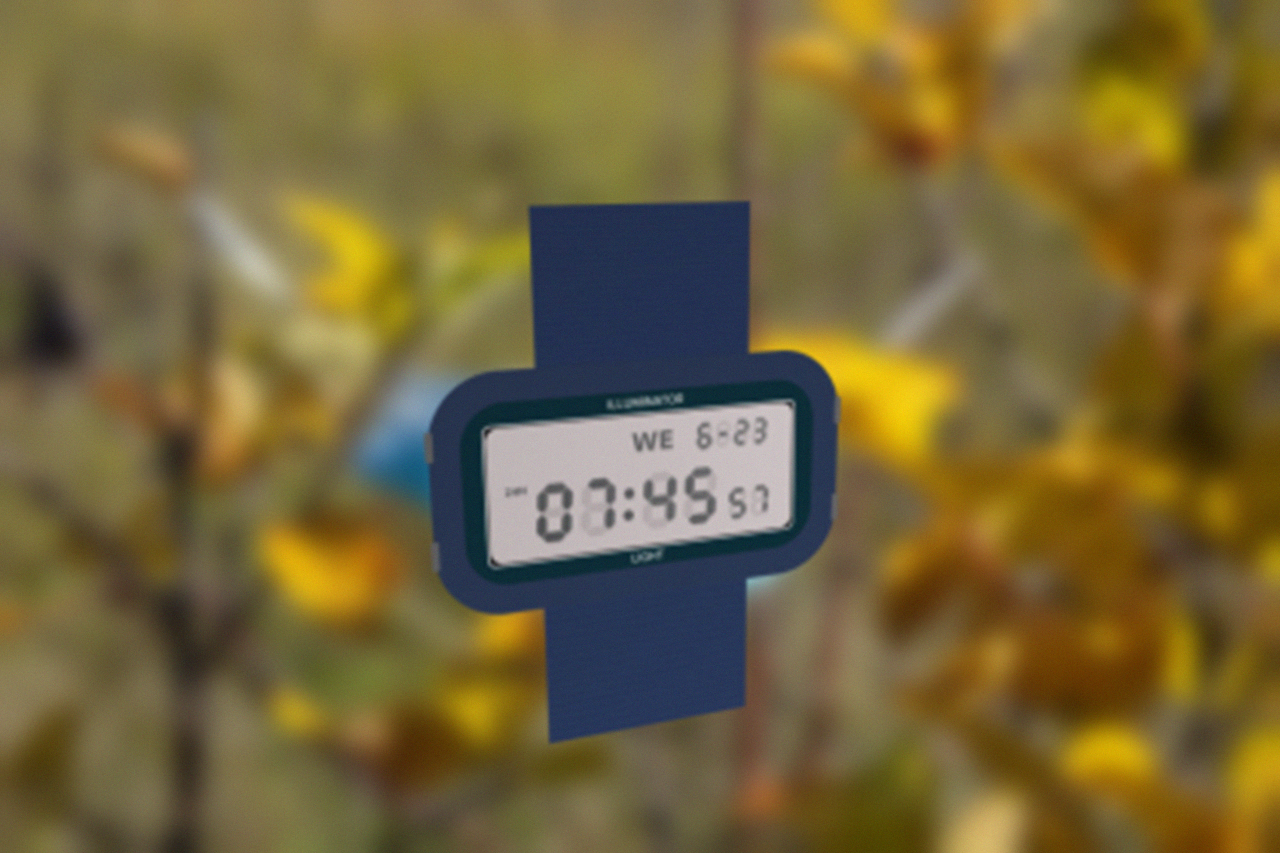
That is 7:45:57
